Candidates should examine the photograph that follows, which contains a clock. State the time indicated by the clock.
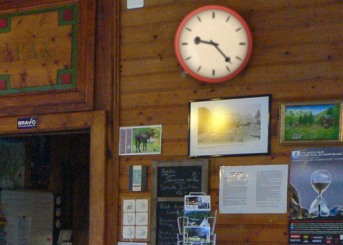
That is 9:23
